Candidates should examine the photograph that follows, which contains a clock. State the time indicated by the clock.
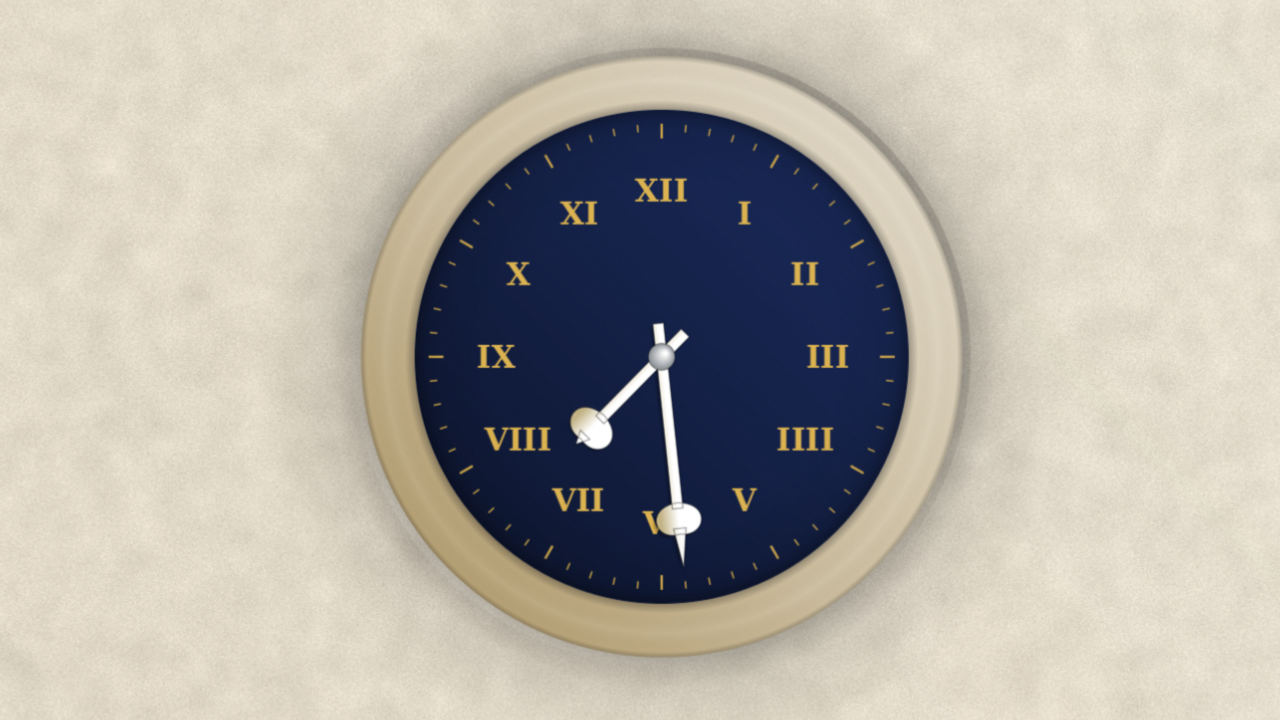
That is 7:29
